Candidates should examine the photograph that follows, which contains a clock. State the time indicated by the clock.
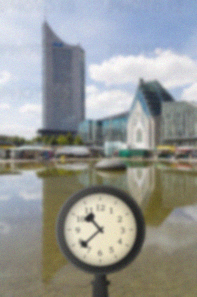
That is 10:38
